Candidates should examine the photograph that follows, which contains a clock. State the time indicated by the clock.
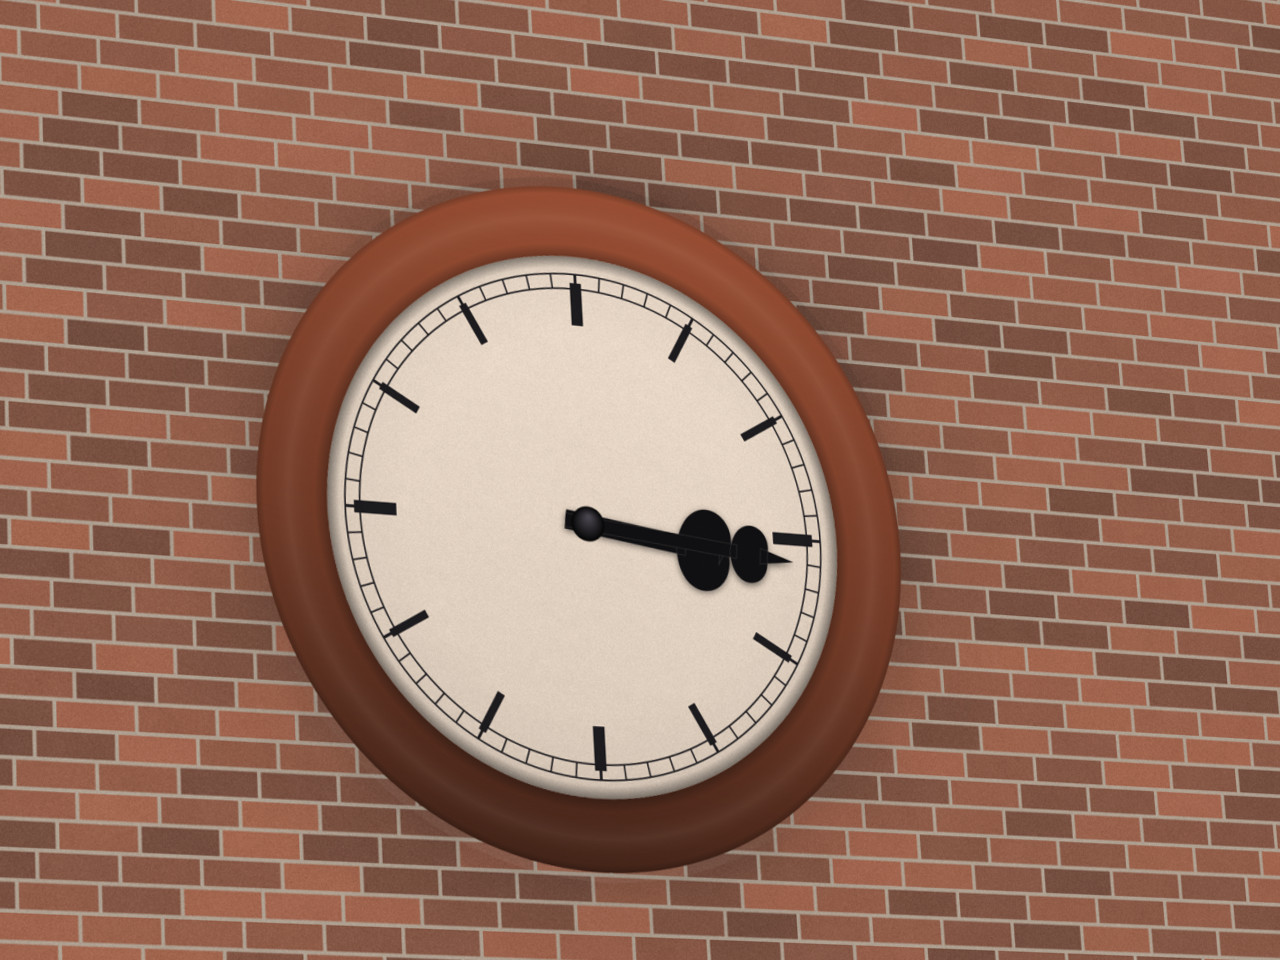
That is 3:16
